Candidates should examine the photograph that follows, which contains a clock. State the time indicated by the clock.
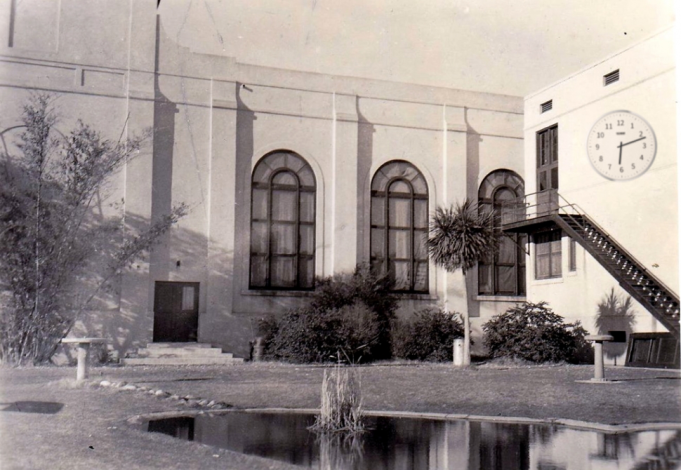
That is 6:12
